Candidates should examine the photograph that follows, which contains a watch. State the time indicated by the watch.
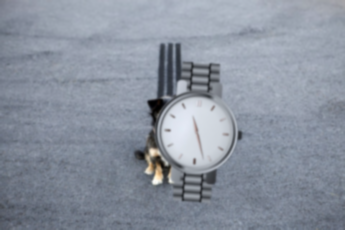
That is 11:27
